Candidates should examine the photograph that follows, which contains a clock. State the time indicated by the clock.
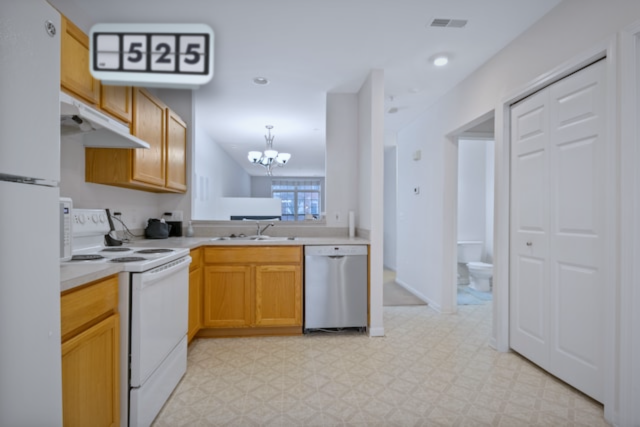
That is 5:25
